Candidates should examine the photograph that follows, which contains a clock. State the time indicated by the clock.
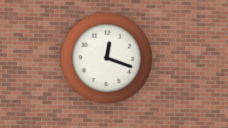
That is 12:18
